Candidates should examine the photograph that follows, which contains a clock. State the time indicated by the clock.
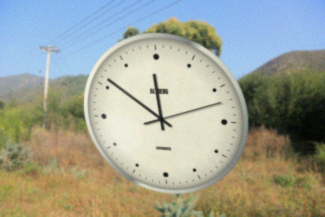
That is 11:51:12
